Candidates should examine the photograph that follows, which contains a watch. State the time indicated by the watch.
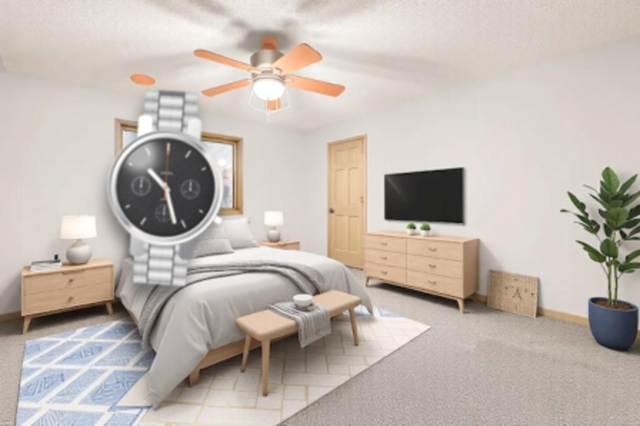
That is 10:27
